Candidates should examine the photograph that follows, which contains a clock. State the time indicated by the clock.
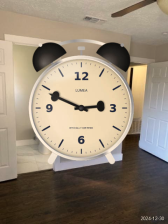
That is 2:49
